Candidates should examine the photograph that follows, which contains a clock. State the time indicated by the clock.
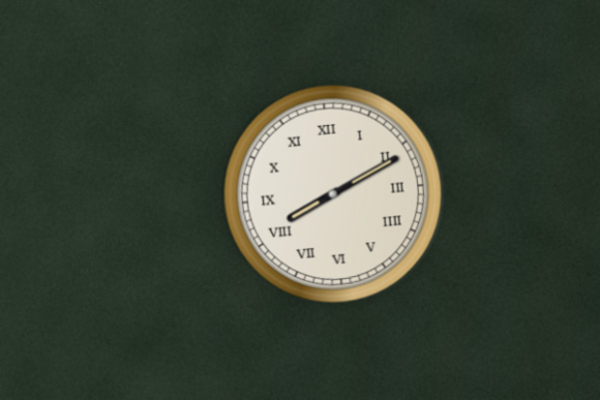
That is 8:11
